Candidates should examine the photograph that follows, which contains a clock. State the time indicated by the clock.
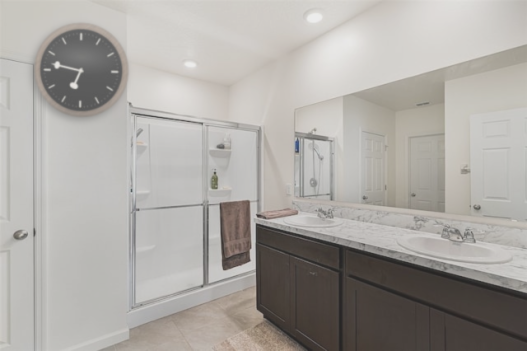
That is 6:47
